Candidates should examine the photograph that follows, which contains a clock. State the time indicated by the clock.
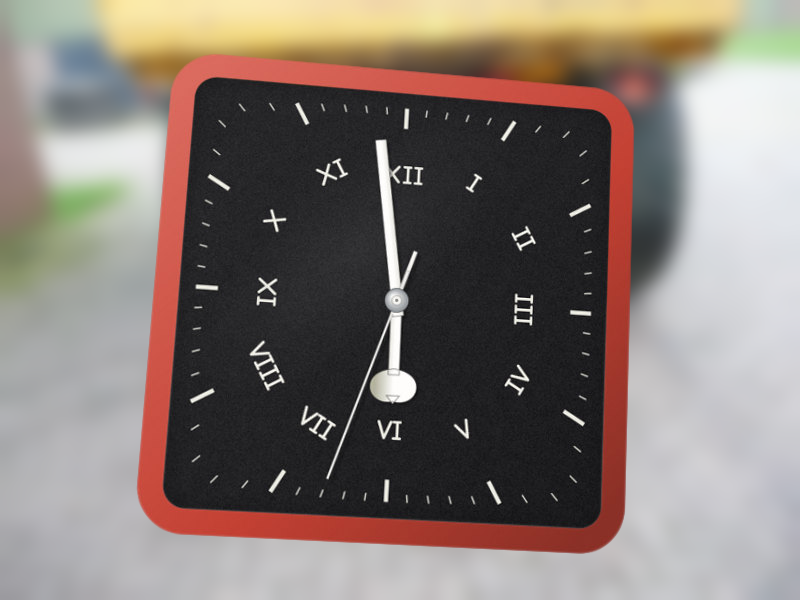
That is 5:58:33
